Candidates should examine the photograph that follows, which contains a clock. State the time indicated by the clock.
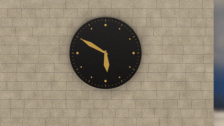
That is 5:50
